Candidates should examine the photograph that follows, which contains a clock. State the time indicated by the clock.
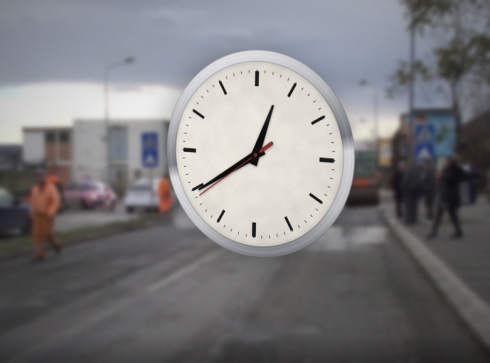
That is 12:39:39
